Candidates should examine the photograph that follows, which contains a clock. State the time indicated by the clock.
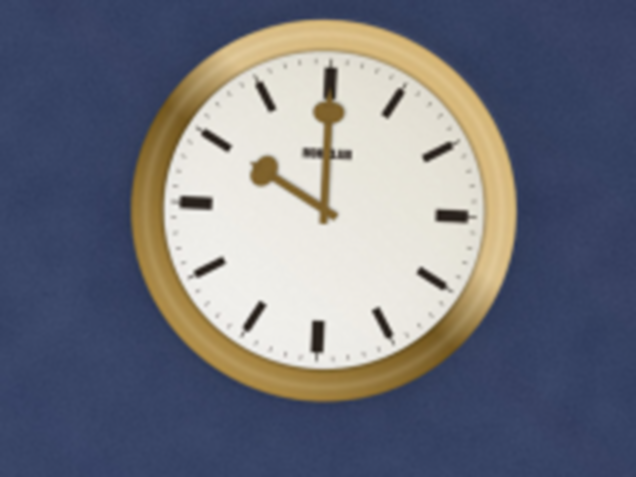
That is 10:00
